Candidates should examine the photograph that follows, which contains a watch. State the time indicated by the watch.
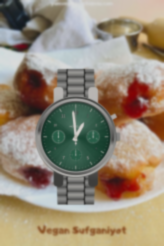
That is 12:59
